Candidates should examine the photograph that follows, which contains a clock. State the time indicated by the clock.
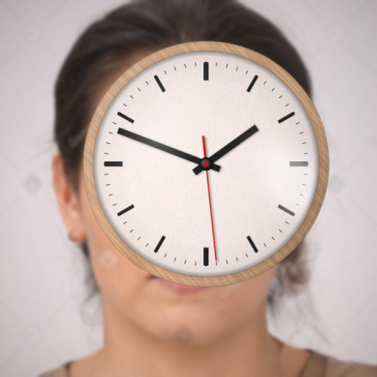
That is 1:48:29
